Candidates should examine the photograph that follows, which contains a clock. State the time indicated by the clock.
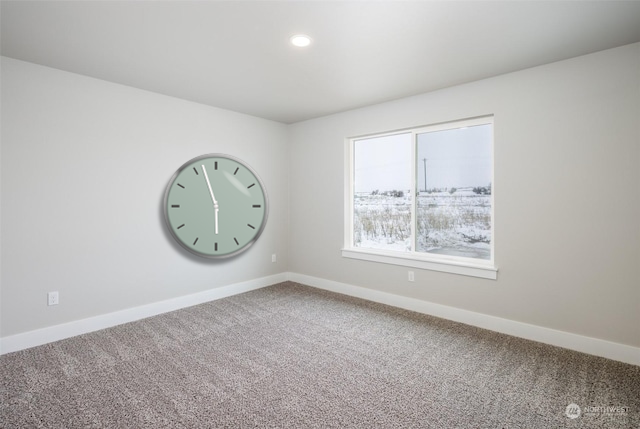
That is 5:57
